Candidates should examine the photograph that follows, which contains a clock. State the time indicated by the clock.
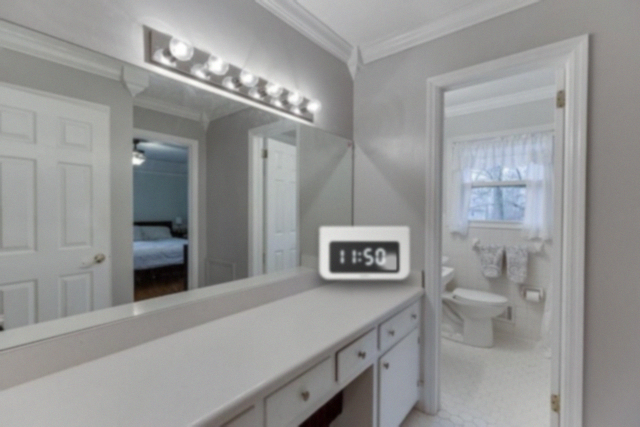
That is 11:50
